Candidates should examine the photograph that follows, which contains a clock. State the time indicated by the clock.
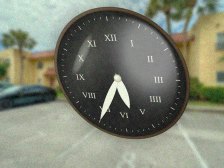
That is 5:35
